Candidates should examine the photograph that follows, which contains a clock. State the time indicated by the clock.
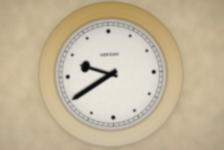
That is 9:40
